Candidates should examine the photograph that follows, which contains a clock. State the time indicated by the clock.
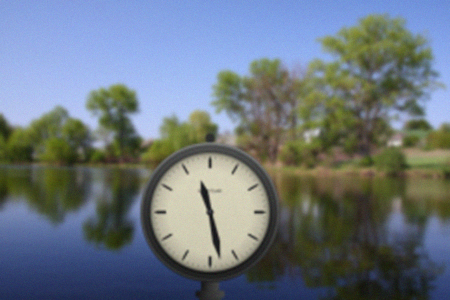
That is 11:28
